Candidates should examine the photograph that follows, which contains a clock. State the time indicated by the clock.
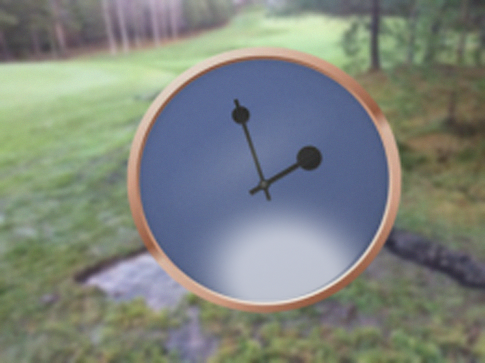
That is 1:57
